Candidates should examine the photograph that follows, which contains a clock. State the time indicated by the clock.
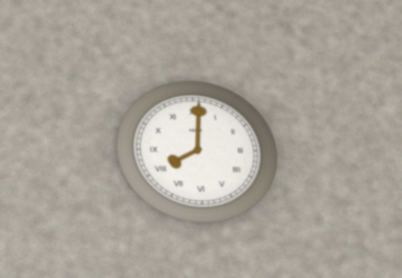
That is 8:01
